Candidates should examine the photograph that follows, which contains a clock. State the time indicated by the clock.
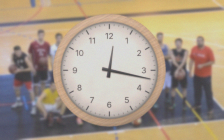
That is 12:17
